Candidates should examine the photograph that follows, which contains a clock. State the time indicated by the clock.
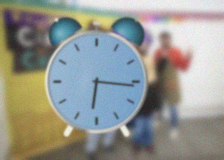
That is 6:16
